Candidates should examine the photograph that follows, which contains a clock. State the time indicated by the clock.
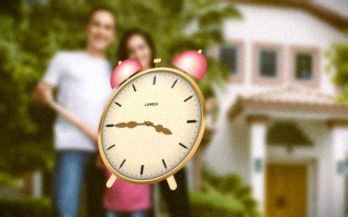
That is 3:45
